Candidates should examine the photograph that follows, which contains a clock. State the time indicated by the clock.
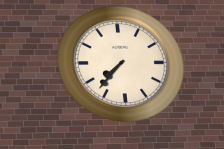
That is 7:37
